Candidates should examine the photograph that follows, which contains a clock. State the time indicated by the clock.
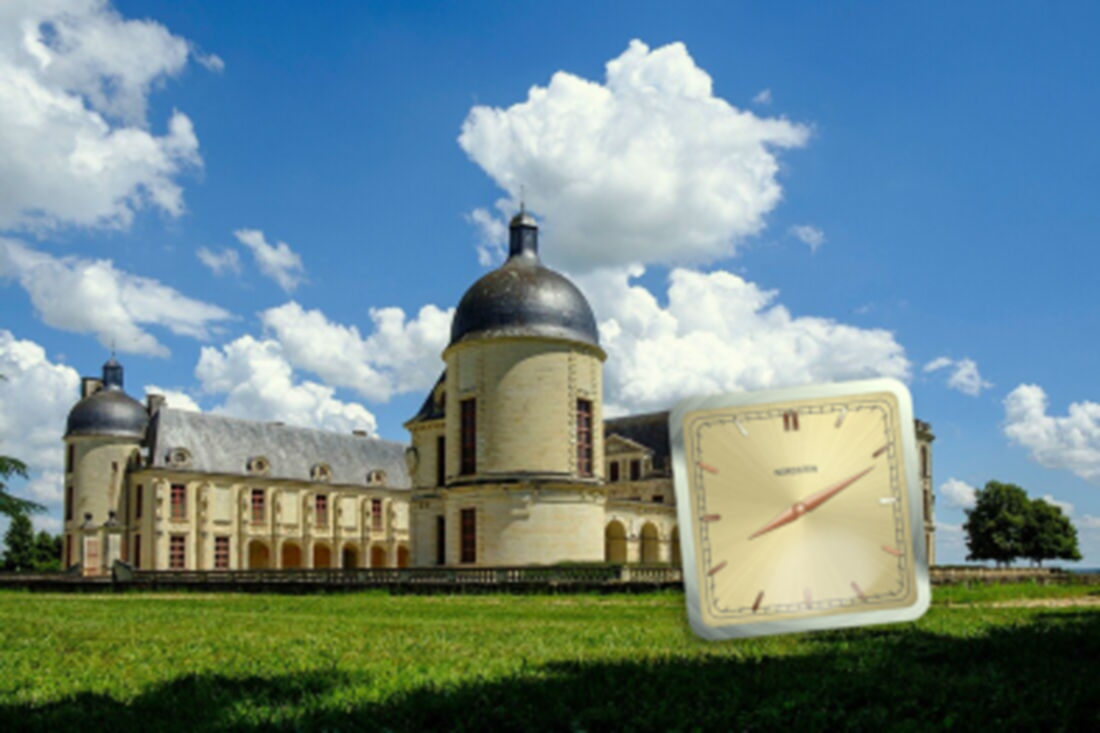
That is 8:11
